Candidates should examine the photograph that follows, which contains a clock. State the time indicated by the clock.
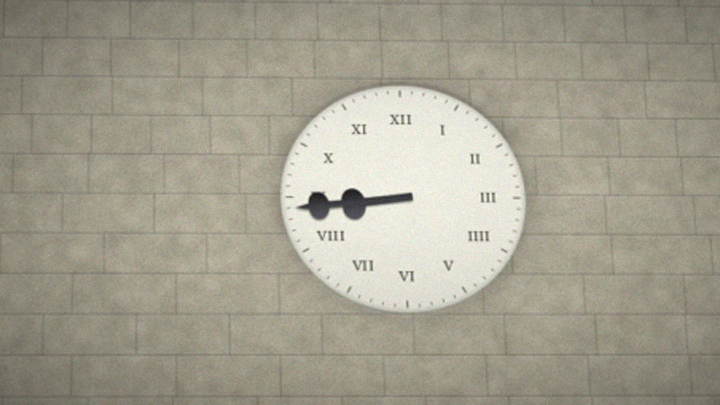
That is 8:44
